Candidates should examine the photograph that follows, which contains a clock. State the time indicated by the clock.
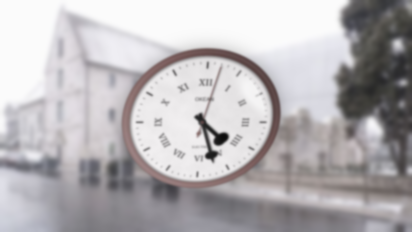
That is 4:27:02
